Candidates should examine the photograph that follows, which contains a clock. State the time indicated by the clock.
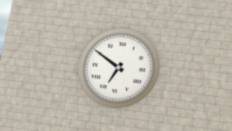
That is 6:50
